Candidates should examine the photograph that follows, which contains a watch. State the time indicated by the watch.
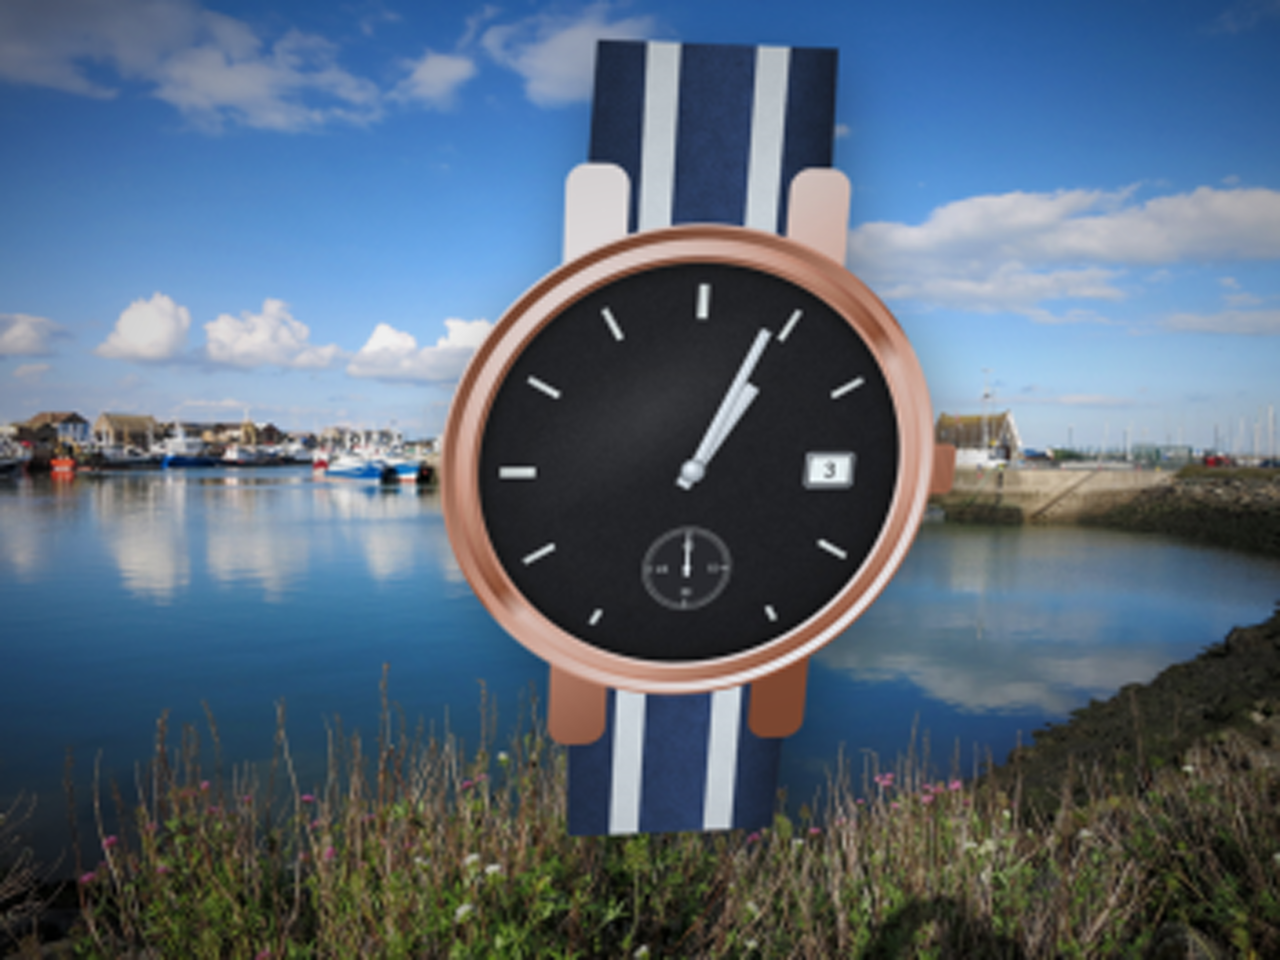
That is 1:04
